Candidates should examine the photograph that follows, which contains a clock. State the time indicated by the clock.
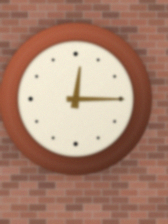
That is 12:15
